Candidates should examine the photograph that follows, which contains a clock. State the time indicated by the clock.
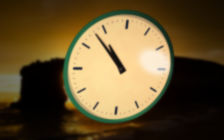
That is 10:53
